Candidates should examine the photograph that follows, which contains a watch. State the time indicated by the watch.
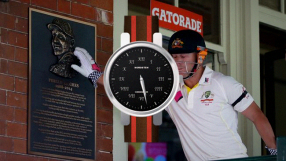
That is 5:28
